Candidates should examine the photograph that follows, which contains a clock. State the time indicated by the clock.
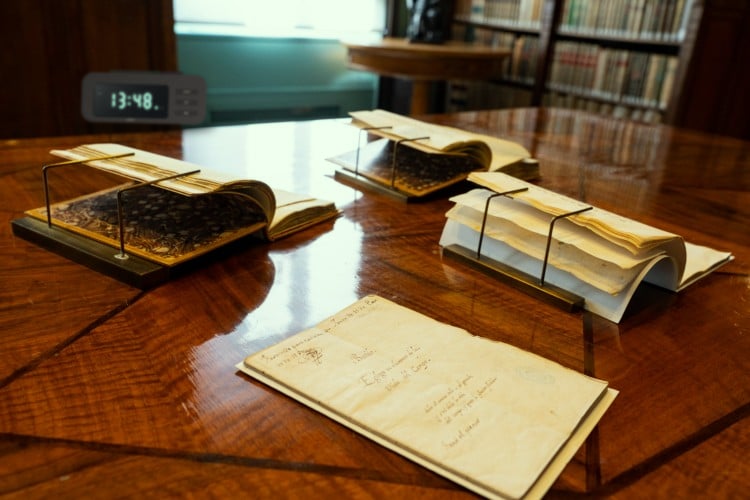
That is 13:48
